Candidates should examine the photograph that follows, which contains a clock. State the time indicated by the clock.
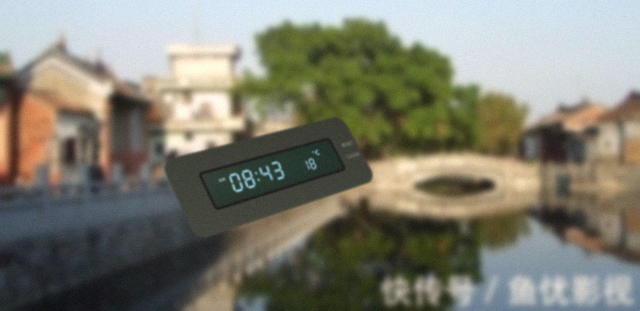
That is 8:43
